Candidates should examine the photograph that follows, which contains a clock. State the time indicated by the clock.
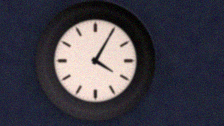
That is 4:05
